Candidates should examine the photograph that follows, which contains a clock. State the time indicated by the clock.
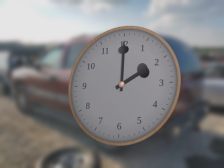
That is 2:00
